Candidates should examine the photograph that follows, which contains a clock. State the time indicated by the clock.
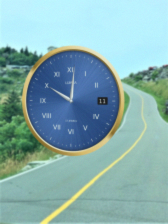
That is 10:01
